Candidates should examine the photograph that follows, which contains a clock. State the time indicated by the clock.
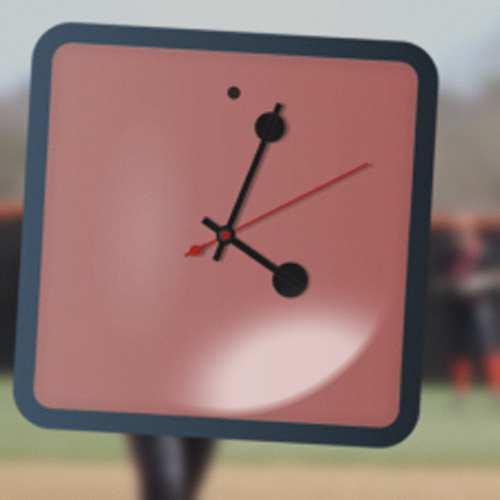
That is 4:03:10
